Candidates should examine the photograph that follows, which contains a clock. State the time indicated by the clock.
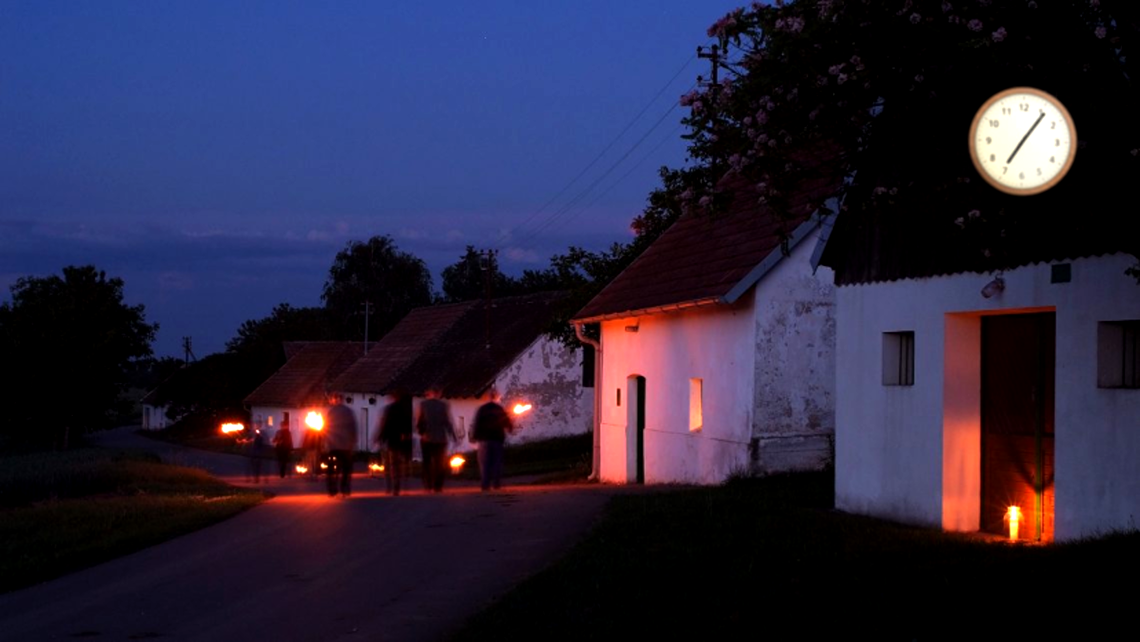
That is 7:06
